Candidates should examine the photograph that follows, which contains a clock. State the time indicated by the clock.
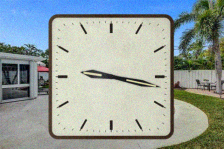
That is 9:17
